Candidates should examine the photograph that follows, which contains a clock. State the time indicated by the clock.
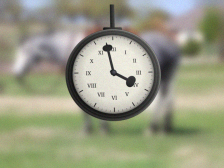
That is 3:58
